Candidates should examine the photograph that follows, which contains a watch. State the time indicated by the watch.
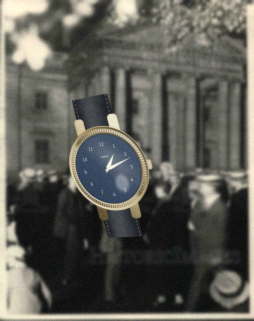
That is 1:12
